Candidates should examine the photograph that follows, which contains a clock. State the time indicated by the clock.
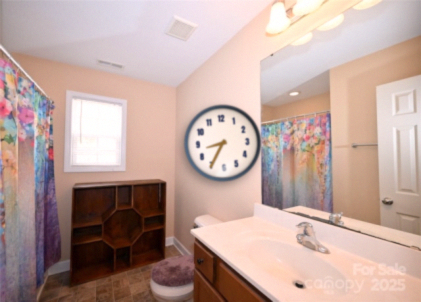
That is 8:35
